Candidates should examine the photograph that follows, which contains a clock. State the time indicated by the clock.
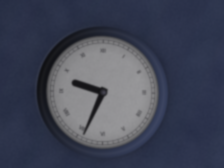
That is 9:34
